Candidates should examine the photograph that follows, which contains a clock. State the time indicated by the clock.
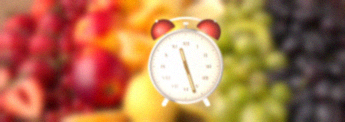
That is 11:27
